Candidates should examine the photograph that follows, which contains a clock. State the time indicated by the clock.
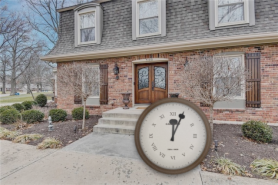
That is 12:04
